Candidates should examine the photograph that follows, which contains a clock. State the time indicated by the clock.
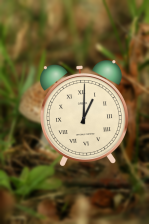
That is 1:01
